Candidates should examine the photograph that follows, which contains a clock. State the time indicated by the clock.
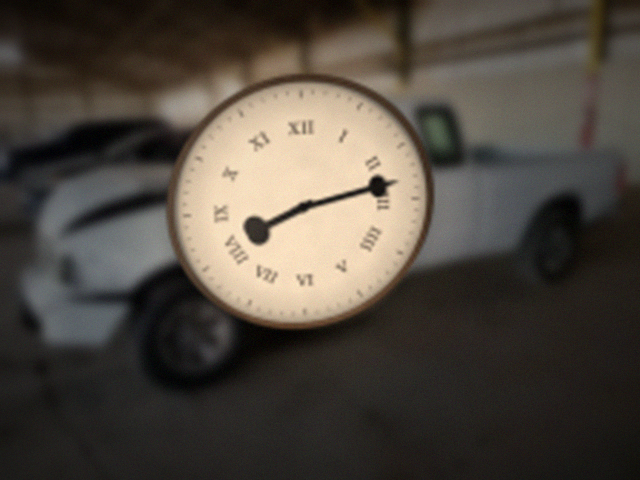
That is 8:13
